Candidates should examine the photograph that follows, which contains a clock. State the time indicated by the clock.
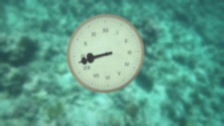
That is 8:43
